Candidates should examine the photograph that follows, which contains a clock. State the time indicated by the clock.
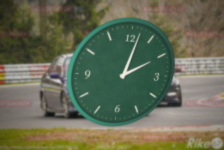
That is 2:02
